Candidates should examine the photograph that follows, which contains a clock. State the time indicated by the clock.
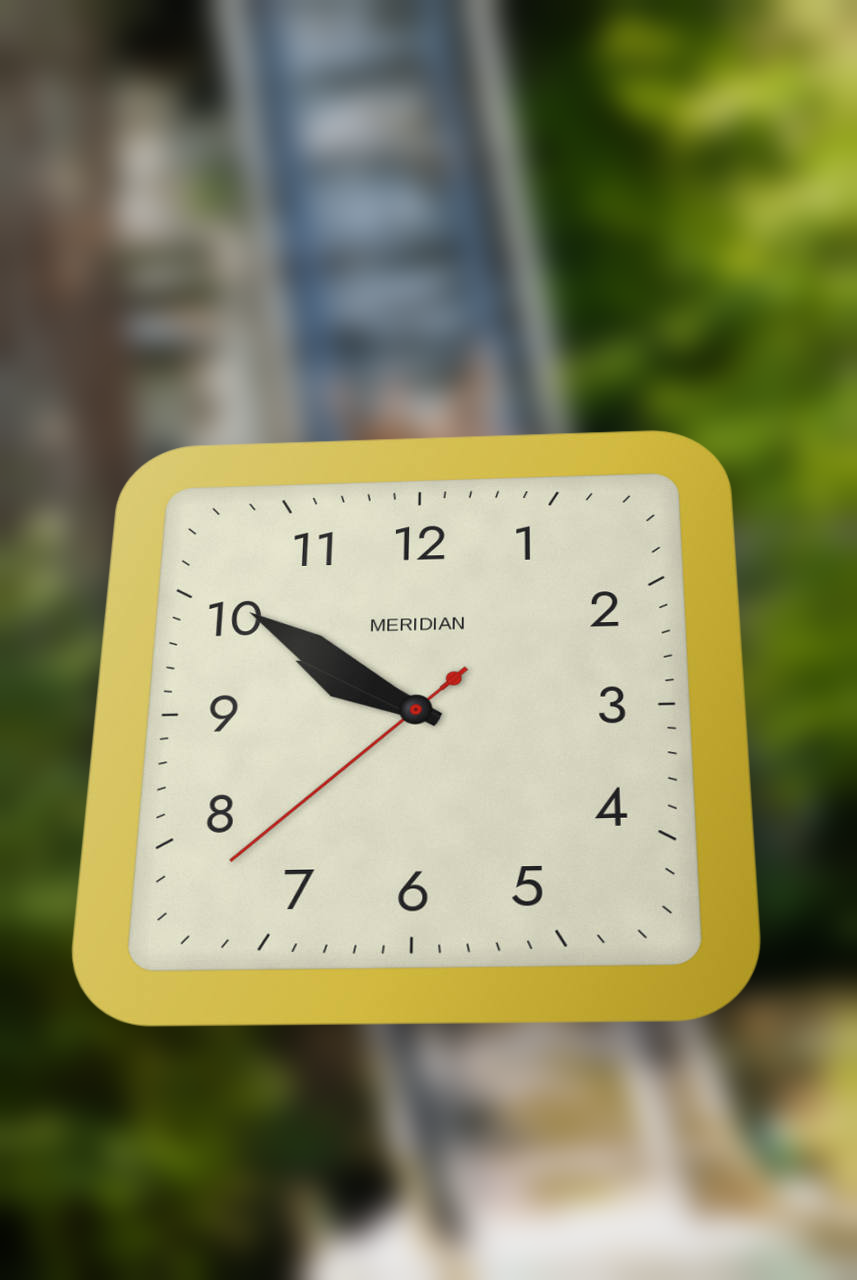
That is 9:50:38
